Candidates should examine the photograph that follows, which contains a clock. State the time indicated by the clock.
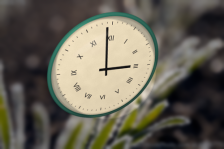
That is 2:59
